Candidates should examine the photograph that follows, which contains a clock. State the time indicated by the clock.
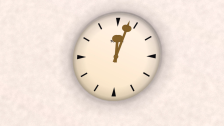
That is 12:03
